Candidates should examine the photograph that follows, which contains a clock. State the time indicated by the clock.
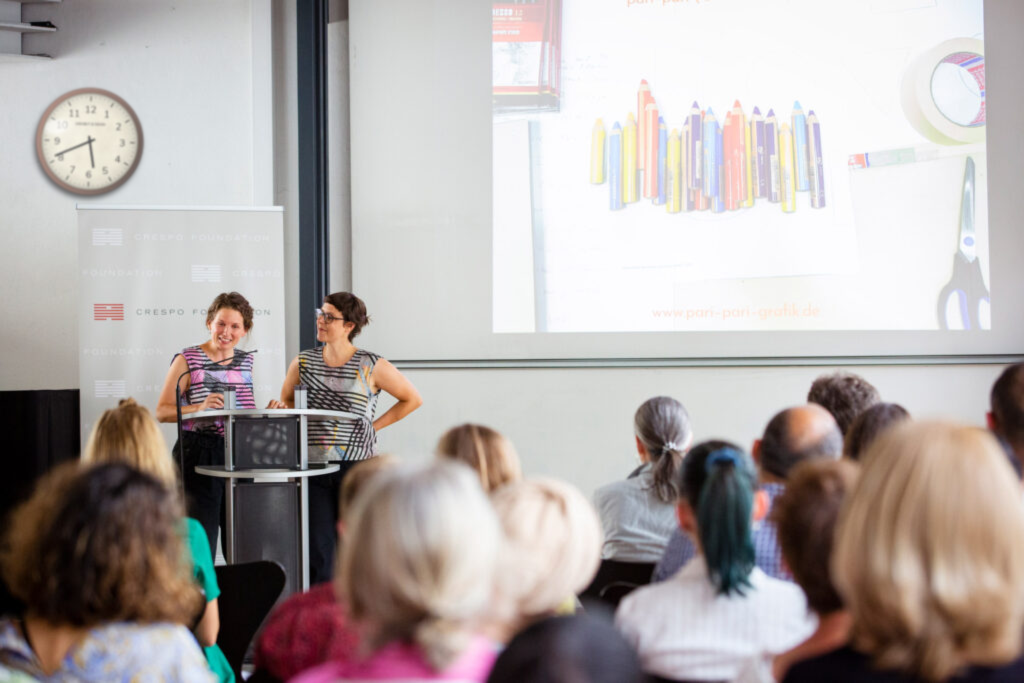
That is 5:41
